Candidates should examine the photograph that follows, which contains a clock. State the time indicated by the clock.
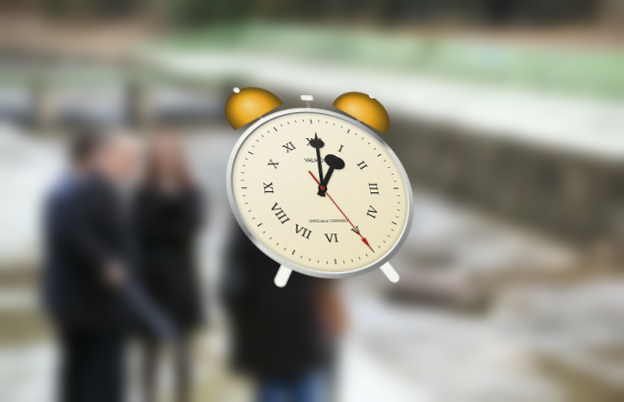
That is 1:00:25
